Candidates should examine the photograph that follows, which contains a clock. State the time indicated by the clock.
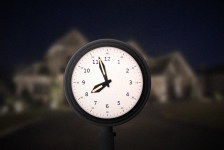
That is 7:57
